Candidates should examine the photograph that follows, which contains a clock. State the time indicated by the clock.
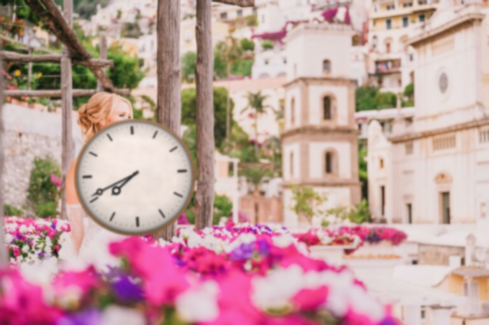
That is 7:41
